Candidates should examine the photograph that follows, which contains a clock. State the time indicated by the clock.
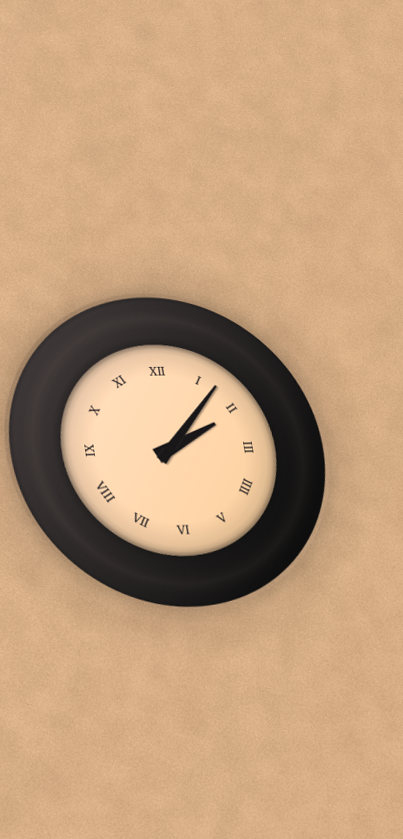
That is 2:07
